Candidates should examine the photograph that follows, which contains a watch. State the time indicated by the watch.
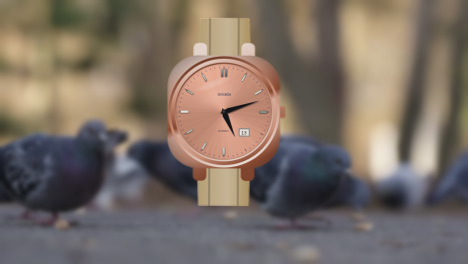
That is 5:12
